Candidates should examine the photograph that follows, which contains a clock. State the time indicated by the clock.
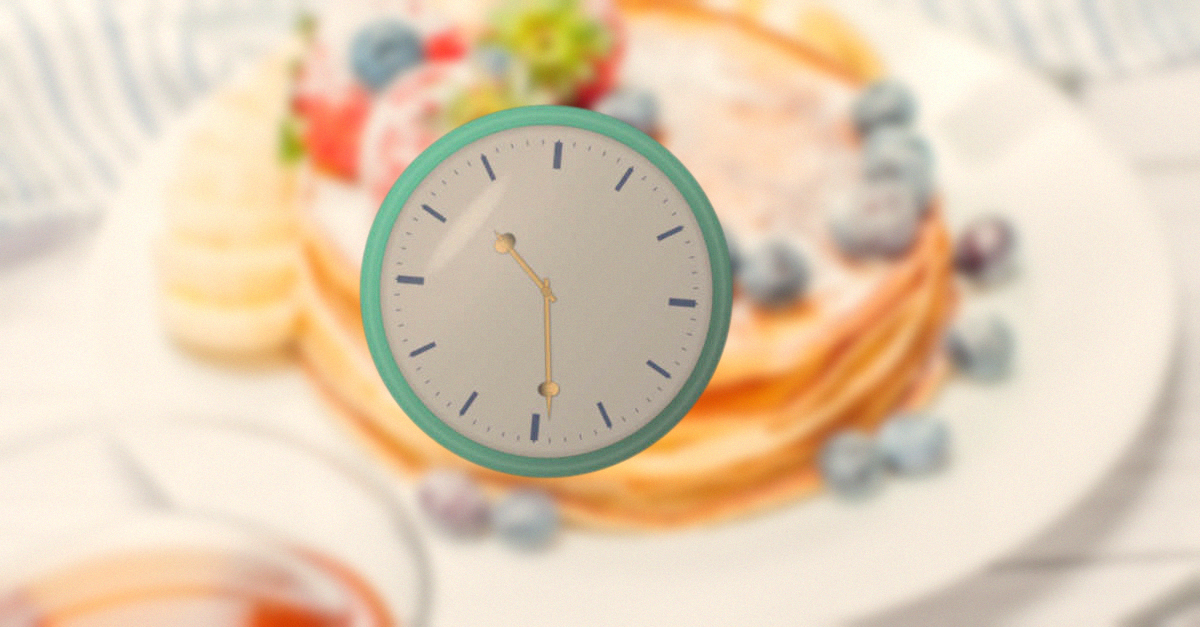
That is 10:29
